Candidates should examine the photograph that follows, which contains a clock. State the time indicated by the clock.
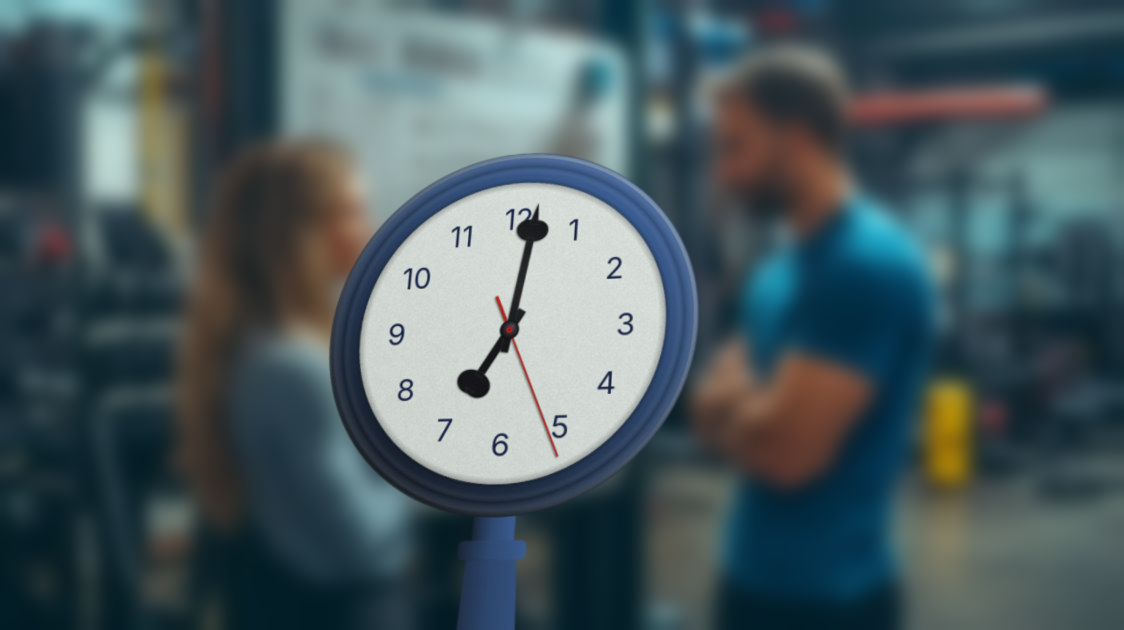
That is 7:01:26
